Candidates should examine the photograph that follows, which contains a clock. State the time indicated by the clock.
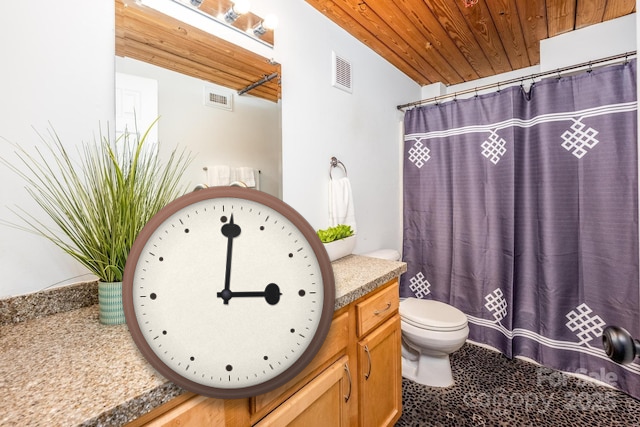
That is 3:01
